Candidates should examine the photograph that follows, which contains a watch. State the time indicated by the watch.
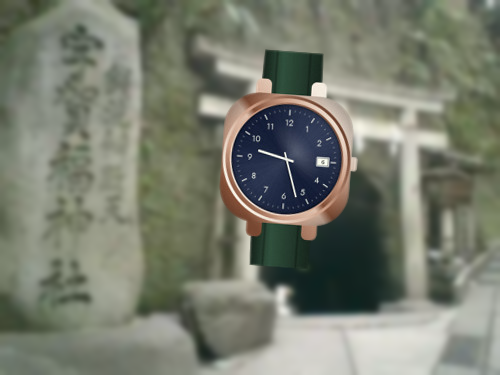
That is 9:27
